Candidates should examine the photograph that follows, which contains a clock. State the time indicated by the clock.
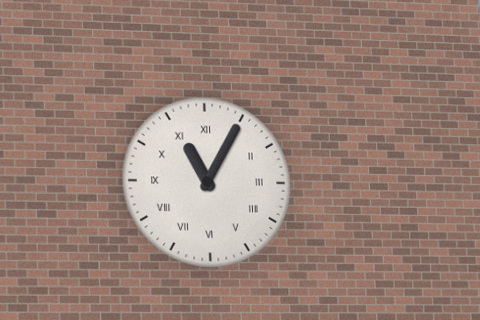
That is 11:05
